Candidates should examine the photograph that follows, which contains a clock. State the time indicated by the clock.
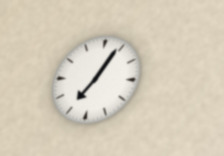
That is 7:04
